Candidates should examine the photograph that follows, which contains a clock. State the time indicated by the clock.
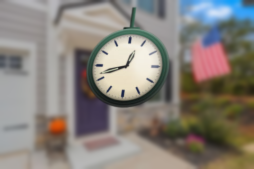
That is 12:42
